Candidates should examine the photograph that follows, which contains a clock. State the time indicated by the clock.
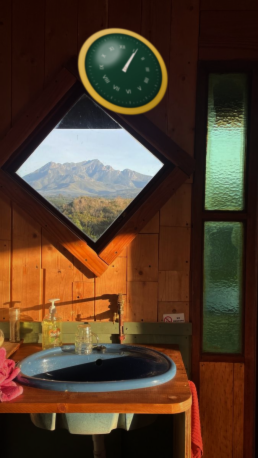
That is 1:06
